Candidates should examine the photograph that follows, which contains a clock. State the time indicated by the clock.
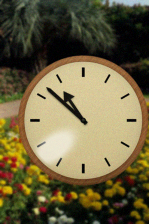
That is 10:52
